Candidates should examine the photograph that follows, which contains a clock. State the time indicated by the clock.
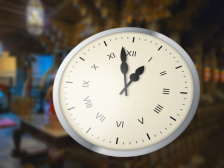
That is 12:58
